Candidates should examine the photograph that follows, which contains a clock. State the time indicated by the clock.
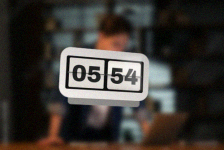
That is 5:54
